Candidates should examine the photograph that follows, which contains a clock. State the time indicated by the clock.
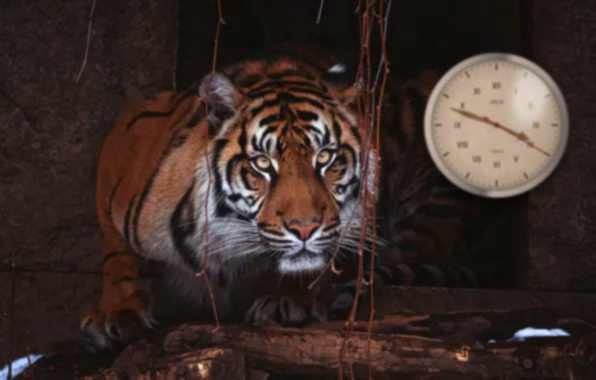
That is 3:48:20
